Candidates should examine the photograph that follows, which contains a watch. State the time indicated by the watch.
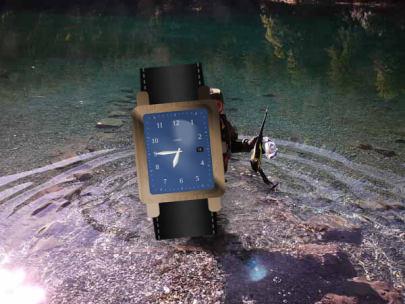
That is 6:45
